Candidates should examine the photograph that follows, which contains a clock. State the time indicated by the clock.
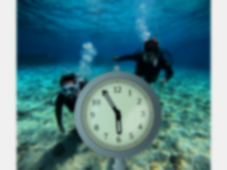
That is 5:55
